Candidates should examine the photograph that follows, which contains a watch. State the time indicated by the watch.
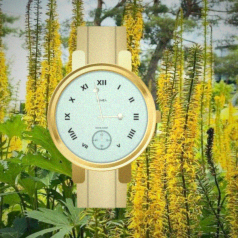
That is 2:58
